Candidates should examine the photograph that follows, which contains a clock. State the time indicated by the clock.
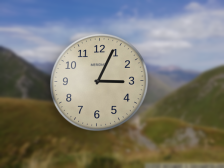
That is 3:04
